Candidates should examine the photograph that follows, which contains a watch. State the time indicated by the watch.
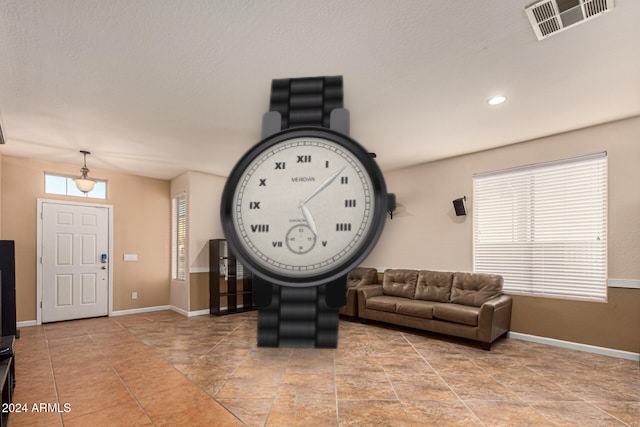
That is 5:08
